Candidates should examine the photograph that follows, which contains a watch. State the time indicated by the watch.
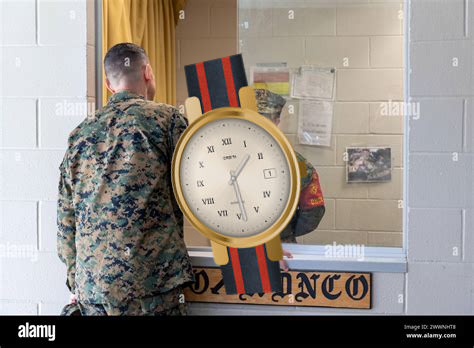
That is 1:29
